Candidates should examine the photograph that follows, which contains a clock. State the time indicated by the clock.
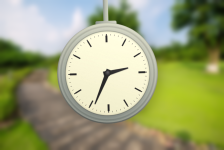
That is 2:34
